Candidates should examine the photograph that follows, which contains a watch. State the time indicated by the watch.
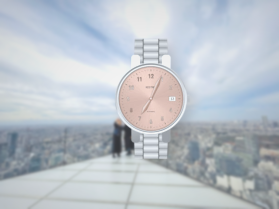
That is 7:04
